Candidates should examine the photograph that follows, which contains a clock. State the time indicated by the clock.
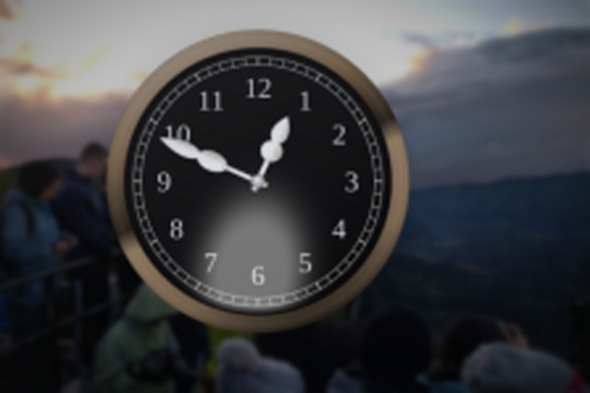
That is 12:49
